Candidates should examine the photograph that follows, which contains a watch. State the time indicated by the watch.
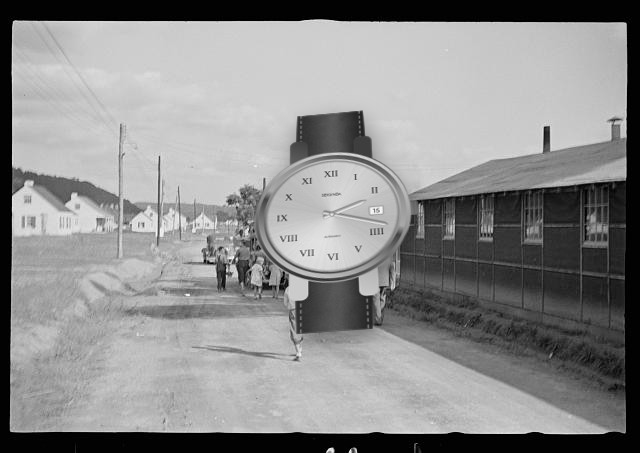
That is 2:18
